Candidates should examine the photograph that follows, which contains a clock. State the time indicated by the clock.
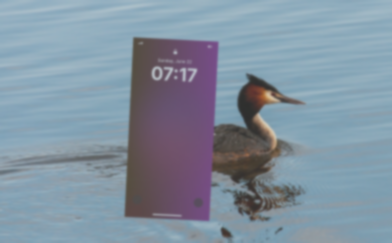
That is 7:17
